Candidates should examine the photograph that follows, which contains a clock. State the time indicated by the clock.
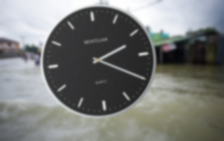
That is 2:20
